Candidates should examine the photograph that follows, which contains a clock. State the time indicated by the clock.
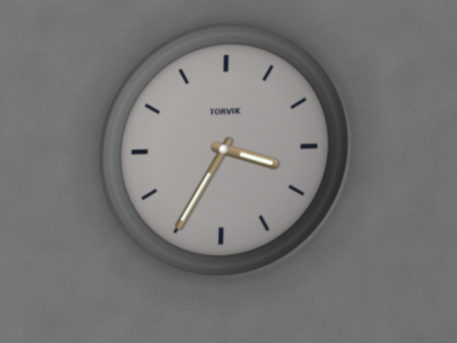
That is 3:35
